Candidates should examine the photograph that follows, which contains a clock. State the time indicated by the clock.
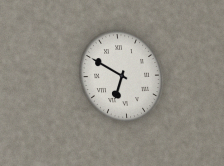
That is 6:50
